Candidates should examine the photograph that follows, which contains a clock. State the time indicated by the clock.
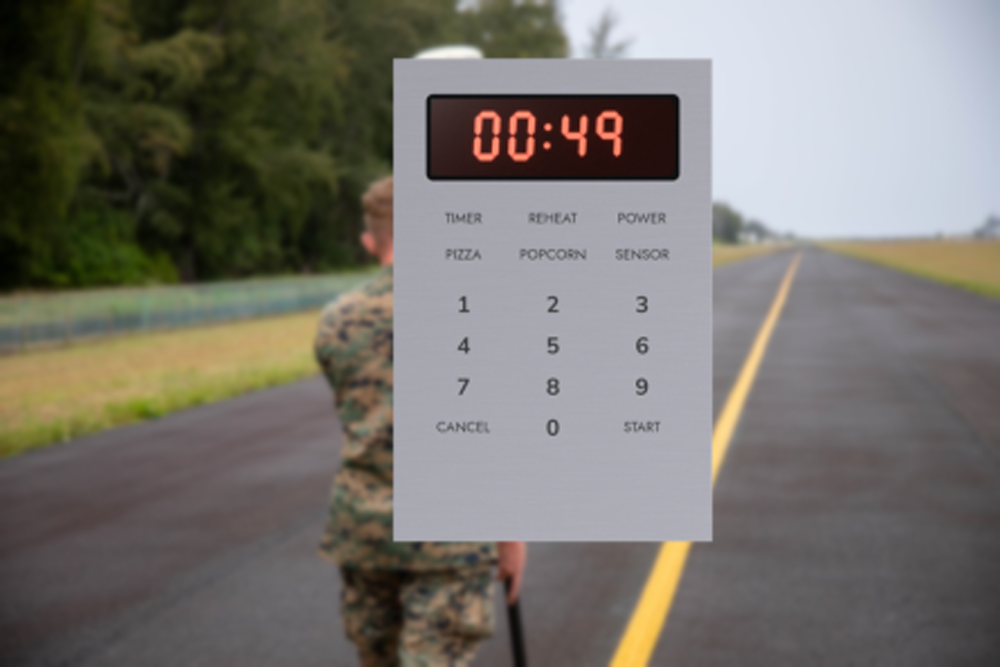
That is 0:49
